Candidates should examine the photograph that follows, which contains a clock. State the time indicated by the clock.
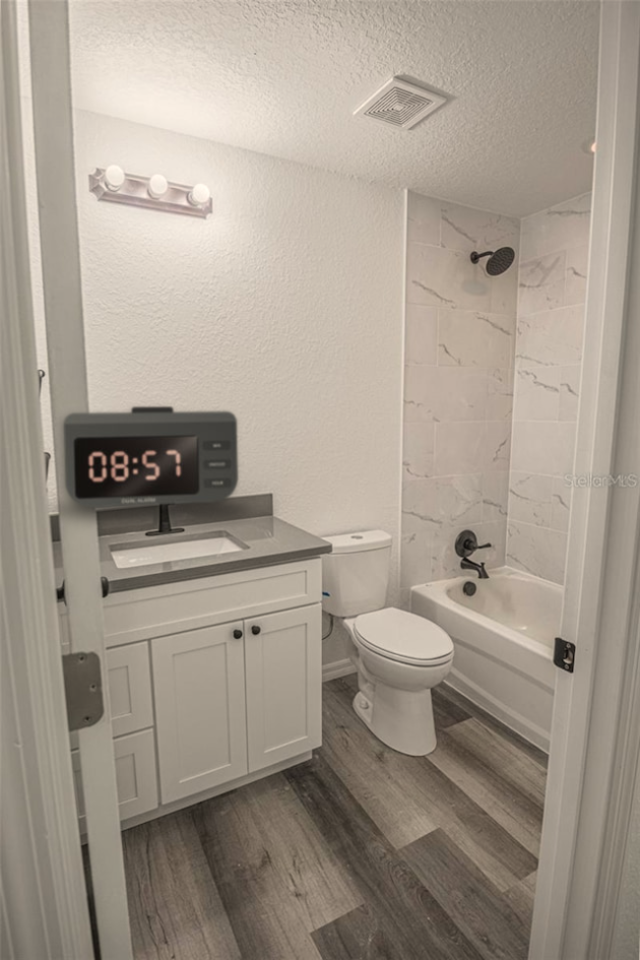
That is 8:57
